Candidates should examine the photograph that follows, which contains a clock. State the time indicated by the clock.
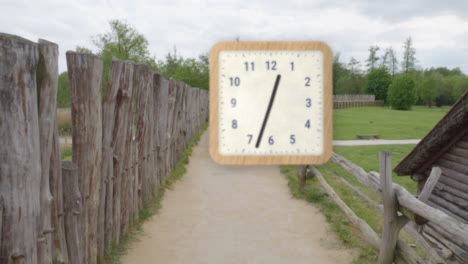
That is 12:33
